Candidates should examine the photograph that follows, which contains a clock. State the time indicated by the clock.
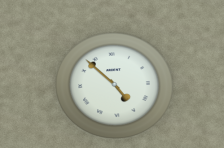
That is 4:53
